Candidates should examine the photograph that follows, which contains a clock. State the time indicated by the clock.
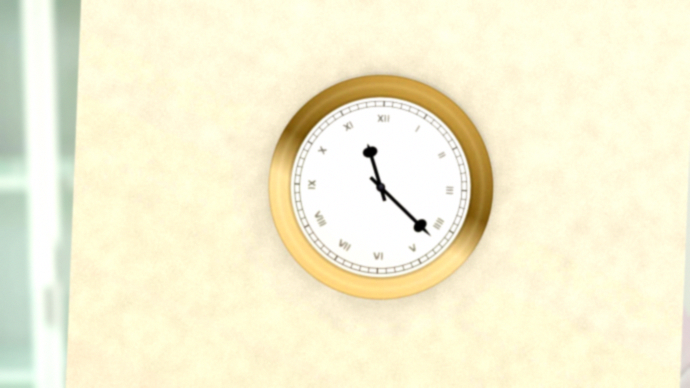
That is 11:22
